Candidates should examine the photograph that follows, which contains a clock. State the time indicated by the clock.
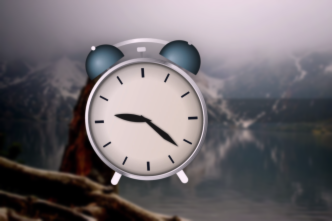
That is 9:22
